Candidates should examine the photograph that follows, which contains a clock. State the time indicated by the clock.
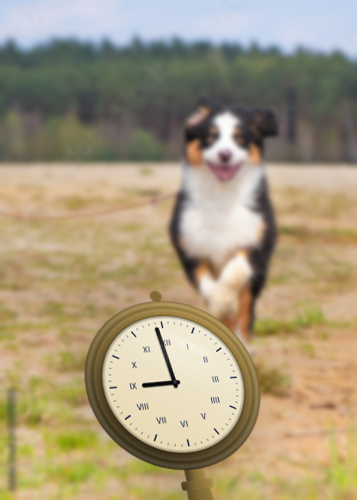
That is 8:59
